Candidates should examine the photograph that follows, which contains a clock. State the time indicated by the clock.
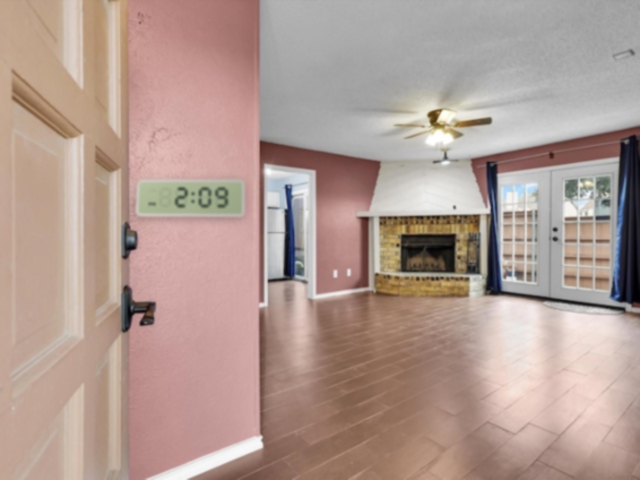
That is 2:09
